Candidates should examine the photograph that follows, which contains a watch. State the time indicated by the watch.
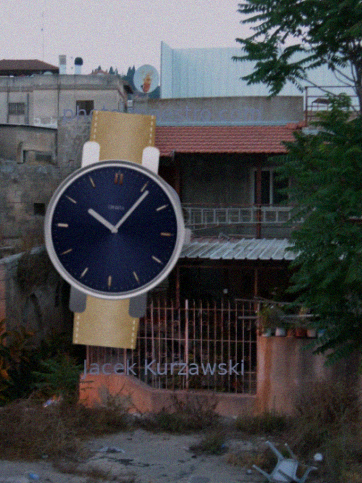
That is 10:06
